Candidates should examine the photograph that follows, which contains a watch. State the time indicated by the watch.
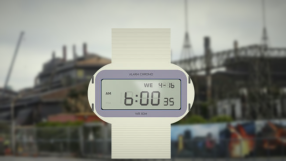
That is 6:00:35
